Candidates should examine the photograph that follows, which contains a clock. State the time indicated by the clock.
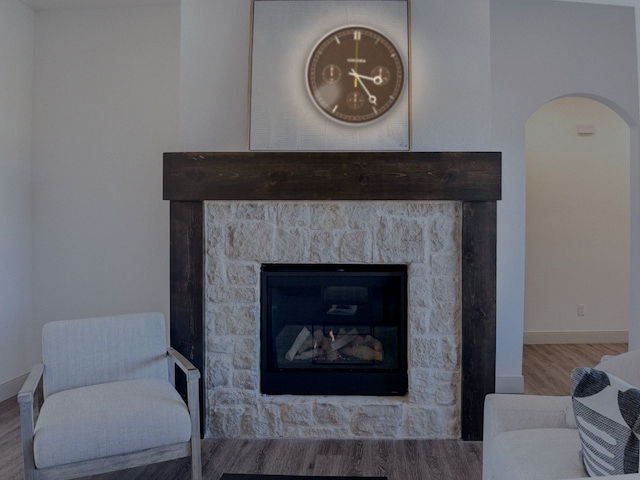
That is 3:24
